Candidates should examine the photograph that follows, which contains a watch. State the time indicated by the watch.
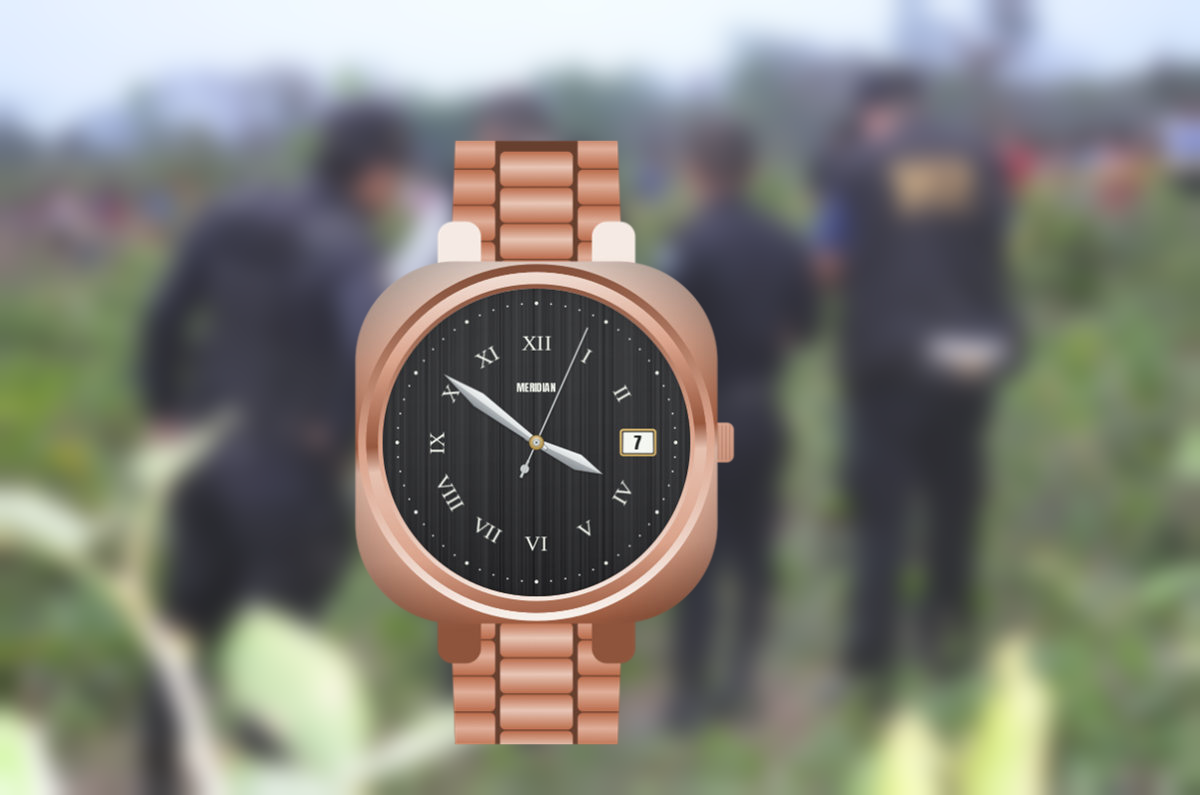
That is 3:51:04
